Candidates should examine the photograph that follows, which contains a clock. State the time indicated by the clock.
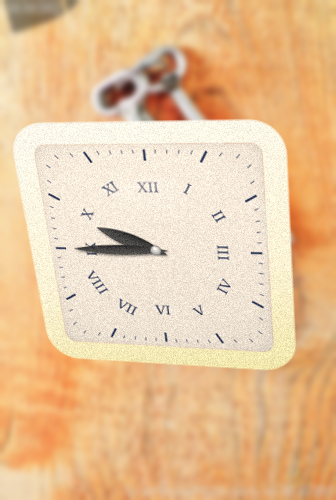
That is 9:45
